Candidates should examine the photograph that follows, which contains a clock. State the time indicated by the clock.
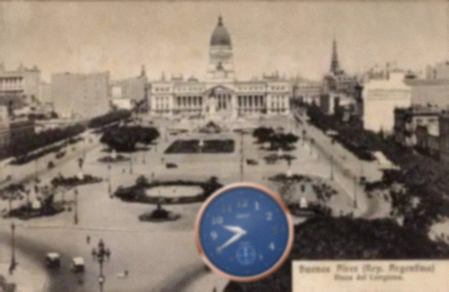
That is 9:40
